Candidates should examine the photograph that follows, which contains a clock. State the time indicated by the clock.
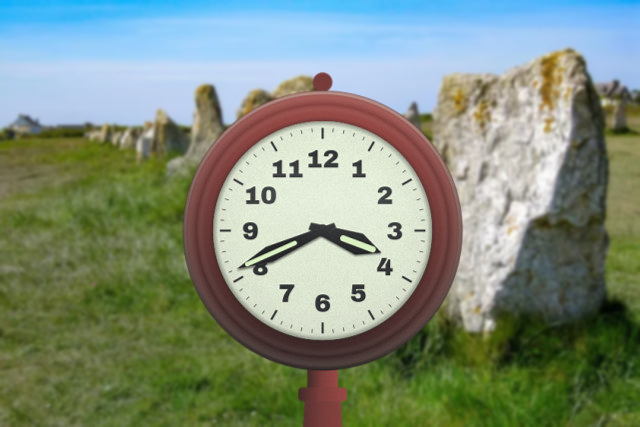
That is 3:41
